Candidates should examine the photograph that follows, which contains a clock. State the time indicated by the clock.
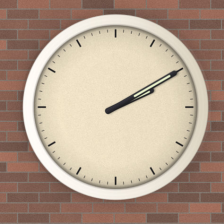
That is 2:10
